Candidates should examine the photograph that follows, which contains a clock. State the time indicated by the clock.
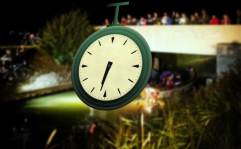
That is 6:32
